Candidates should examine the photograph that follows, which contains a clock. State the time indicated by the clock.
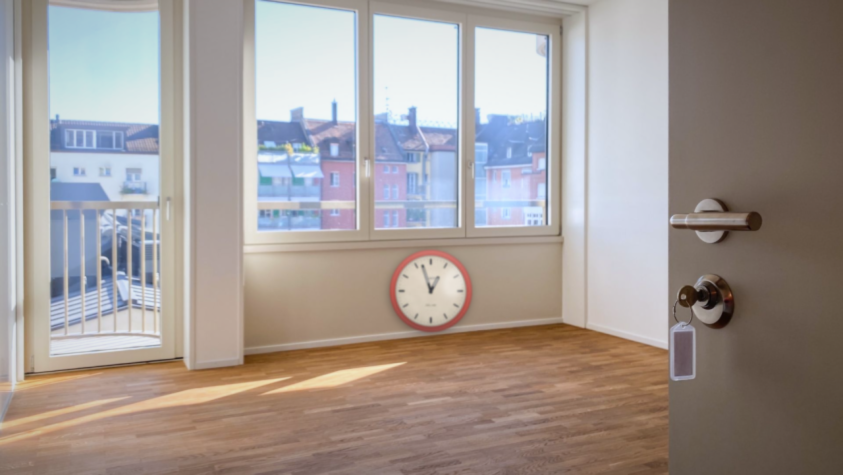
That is 12:57
